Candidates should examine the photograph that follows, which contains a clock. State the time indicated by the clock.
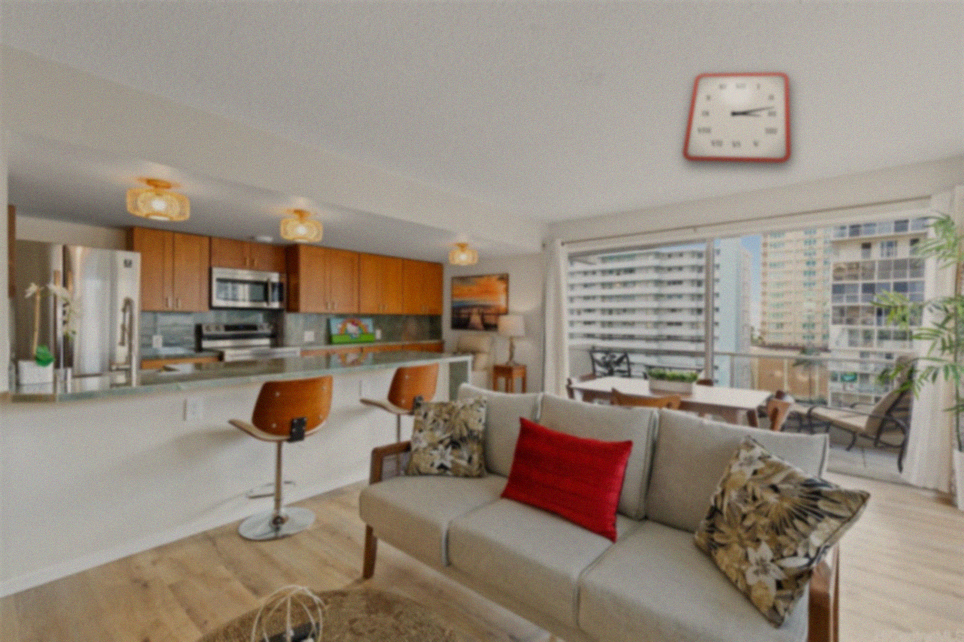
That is 3:13
